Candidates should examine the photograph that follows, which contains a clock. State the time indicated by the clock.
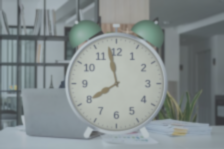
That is 7:58
